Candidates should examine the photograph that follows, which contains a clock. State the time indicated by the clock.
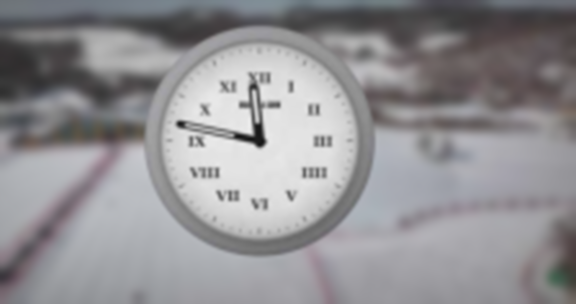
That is 11:47
